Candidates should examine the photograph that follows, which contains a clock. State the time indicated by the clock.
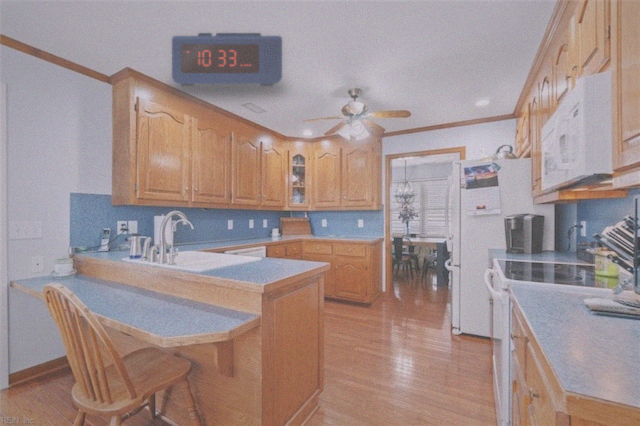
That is 10:33
